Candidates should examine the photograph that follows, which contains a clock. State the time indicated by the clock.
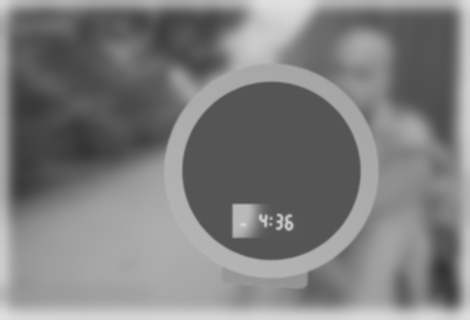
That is 4:36
